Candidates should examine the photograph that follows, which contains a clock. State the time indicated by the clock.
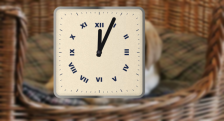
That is 12:04
